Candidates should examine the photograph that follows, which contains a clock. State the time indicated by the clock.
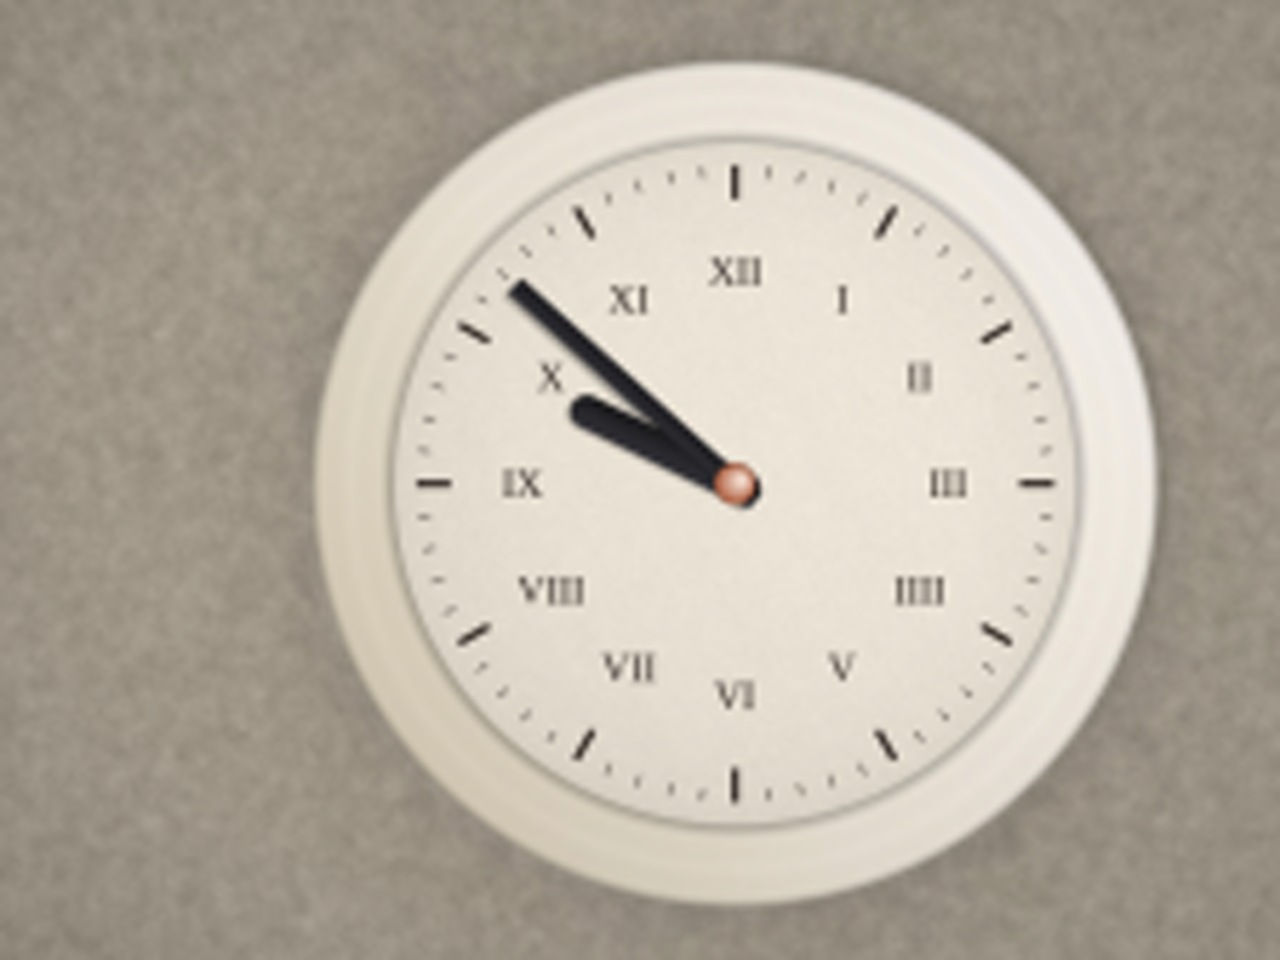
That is 9:52
